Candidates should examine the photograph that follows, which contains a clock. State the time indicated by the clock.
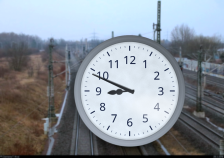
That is 8:49
